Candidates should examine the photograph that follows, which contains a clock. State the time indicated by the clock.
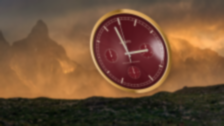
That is 2:58
